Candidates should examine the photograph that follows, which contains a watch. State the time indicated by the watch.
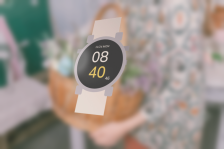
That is 8:40
